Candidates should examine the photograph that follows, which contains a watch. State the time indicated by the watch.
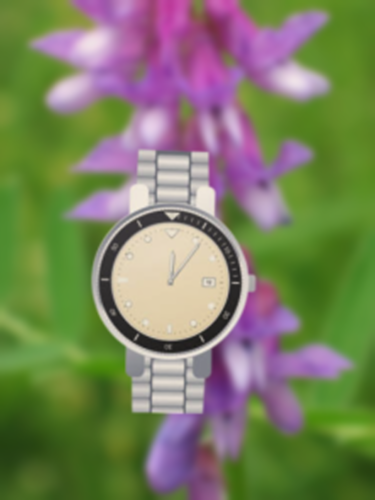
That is 12:06
